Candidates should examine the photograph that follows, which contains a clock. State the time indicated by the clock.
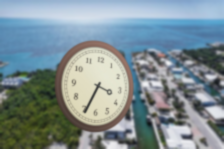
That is 3:34
